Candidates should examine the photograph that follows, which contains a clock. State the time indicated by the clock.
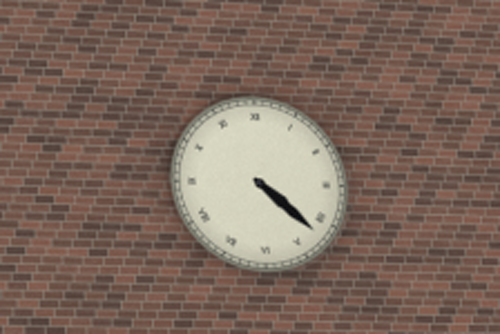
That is 4:22
